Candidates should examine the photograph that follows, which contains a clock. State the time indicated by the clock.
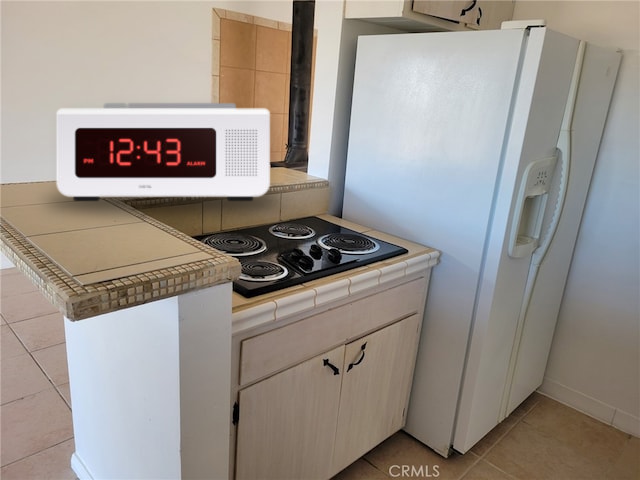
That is 12:43
